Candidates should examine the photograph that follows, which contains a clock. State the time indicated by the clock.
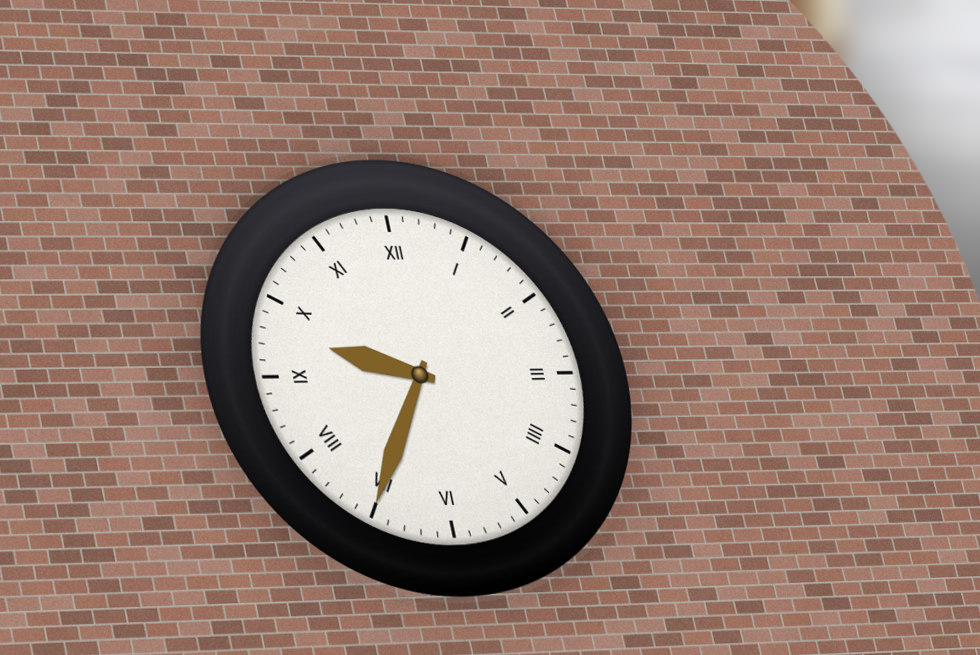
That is 9:35
